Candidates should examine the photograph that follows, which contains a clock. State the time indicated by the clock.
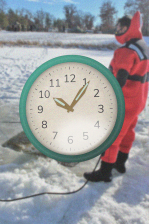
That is 10:06
